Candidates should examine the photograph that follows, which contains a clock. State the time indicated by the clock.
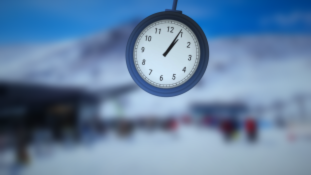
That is 1:04
